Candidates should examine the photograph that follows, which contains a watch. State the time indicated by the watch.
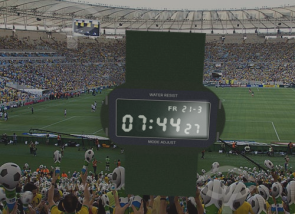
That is 7:44:27
